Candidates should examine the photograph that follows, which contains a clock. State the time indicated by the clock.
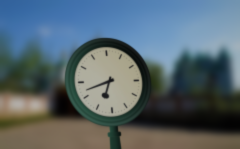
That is 6:42
